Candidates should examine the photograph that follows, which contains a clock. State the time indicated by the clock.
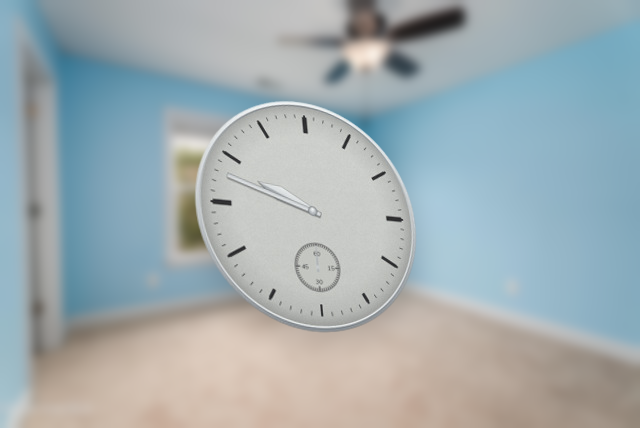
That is 9:48
